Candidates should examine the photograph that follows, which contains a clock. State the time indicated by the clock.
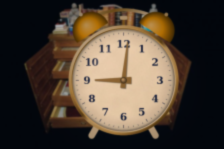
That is 9:01
